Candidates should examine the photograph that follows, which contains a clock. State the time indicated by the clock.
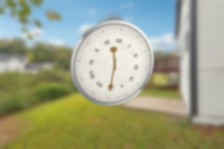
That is 11:30
